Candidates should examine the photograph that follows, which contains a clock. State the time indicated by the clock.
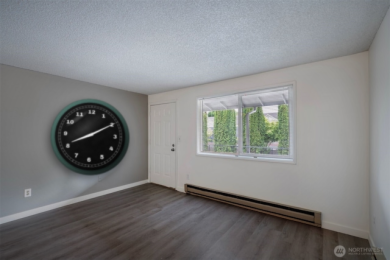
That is 8:10
